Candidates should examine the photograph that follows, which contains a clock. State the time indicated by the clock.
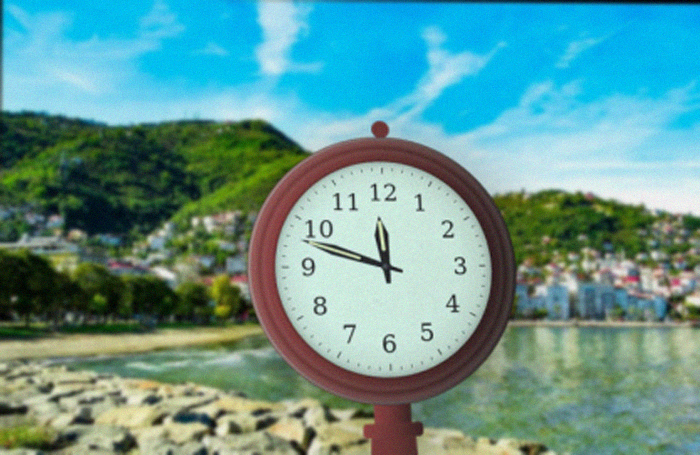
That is 11:48
